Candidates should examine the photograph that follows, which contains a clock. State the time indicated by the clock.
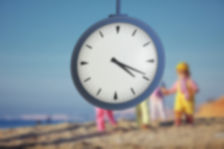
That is 4:19
